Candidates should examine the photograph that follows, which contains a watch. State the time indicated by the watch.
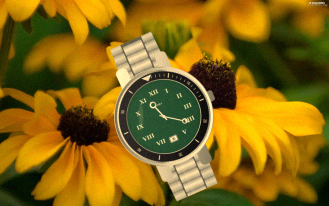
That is 11:21
